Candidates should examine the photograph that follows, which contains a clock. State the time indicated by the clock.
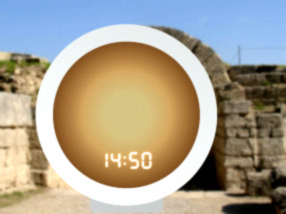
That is 14:50
